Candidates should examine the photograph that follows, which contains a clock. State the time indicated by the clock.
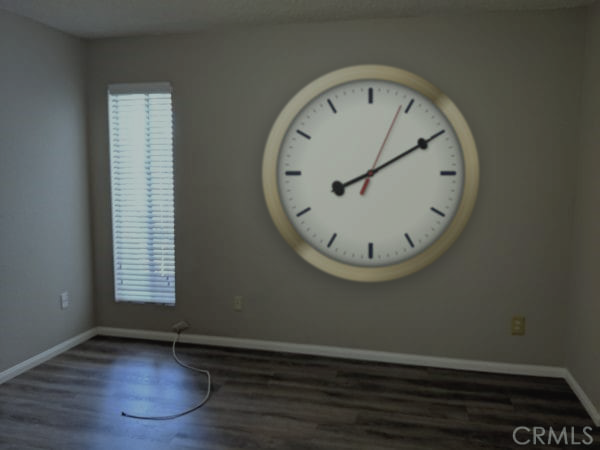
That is 8:10:04
